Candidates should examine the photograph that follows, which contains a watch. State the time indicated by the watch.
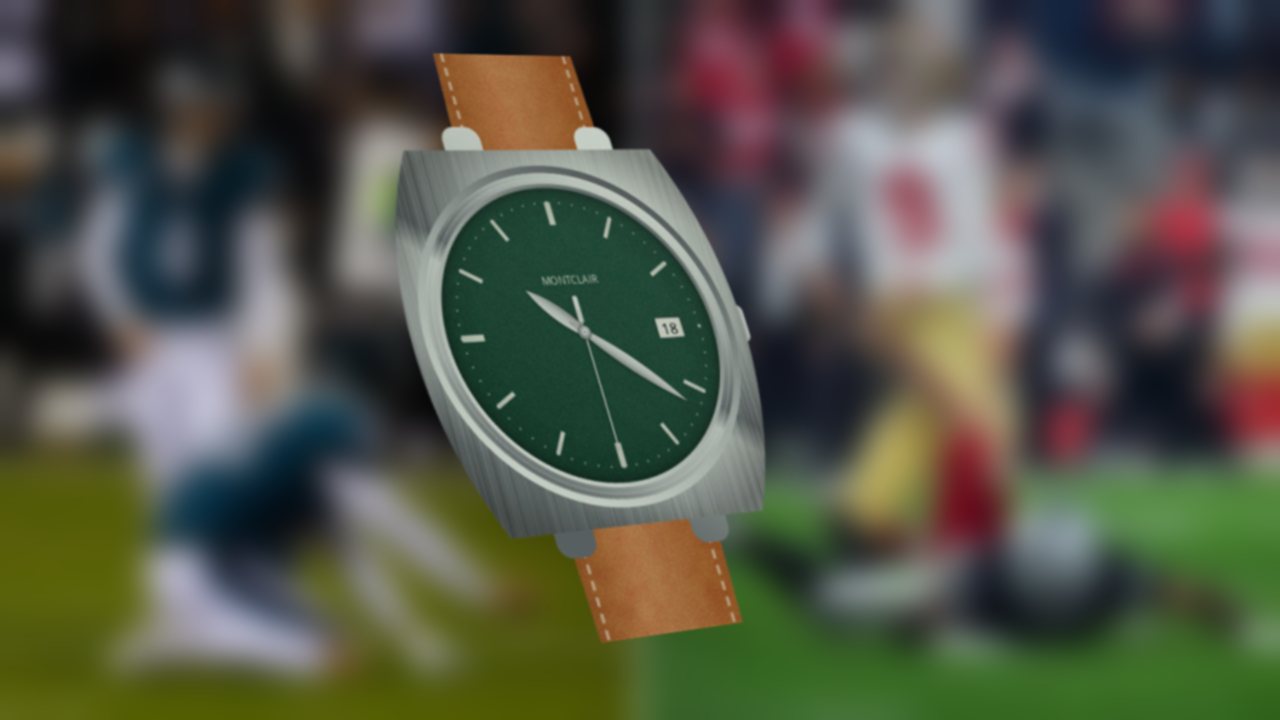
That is 10:21:30
